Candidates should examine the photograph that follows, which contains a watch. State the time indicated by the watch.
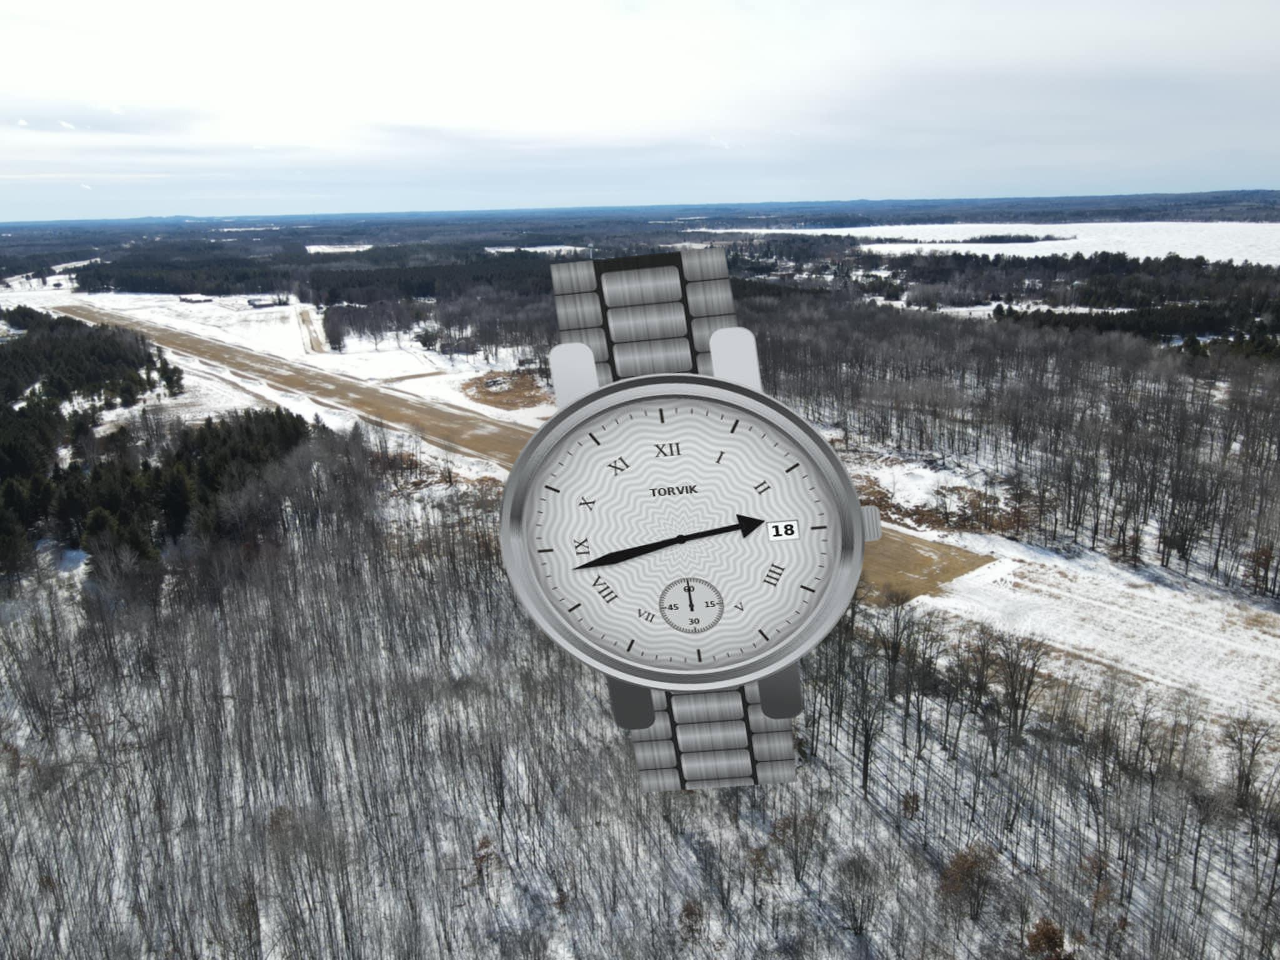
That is 2:43
